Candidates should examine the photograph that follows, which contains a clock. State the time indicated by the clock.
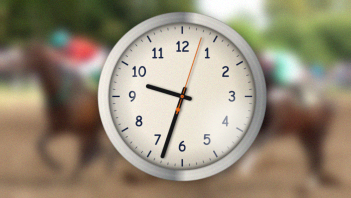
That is 9:33:03
